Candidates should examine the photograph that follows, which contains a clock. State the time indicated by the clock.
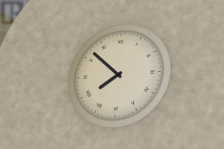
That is 7:52
